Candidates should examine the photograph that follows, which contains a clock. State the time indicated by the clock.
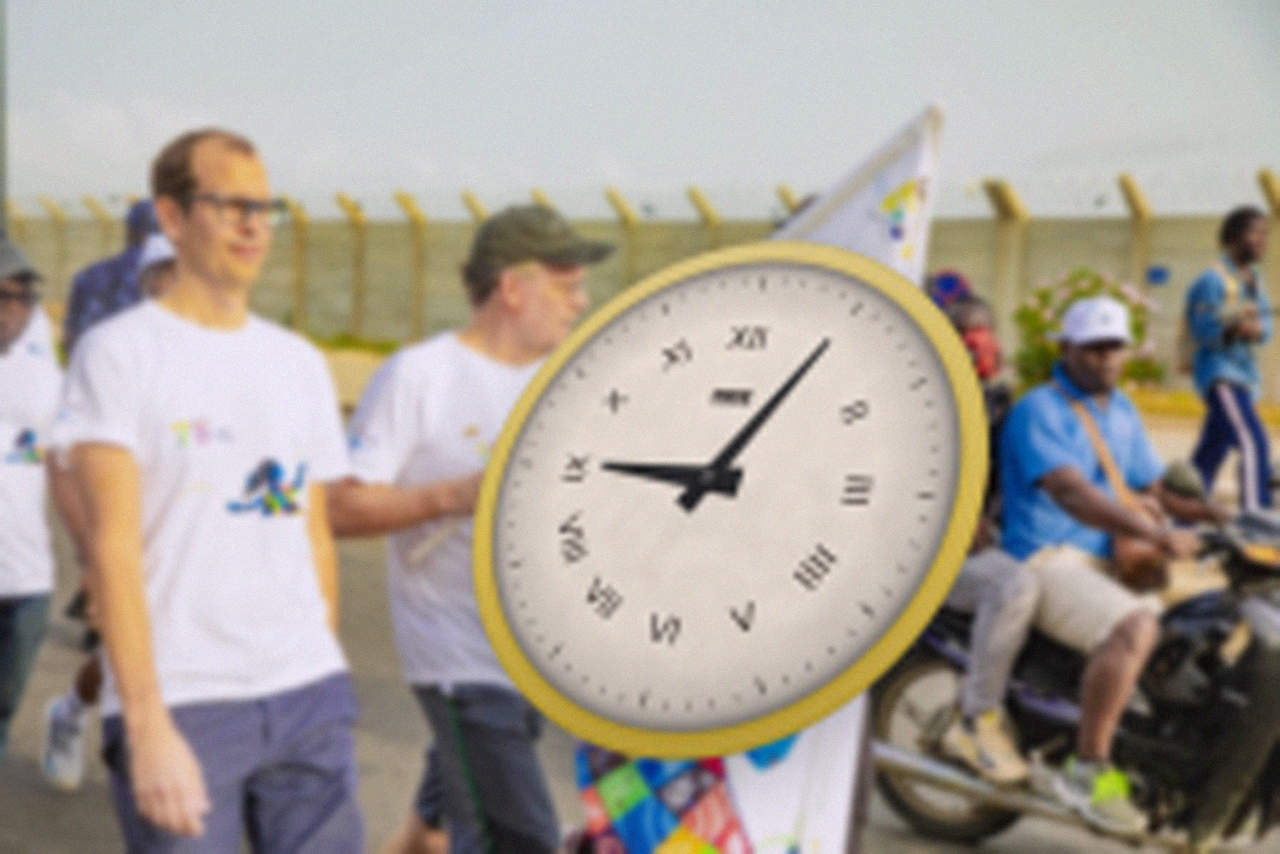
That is 9:05
